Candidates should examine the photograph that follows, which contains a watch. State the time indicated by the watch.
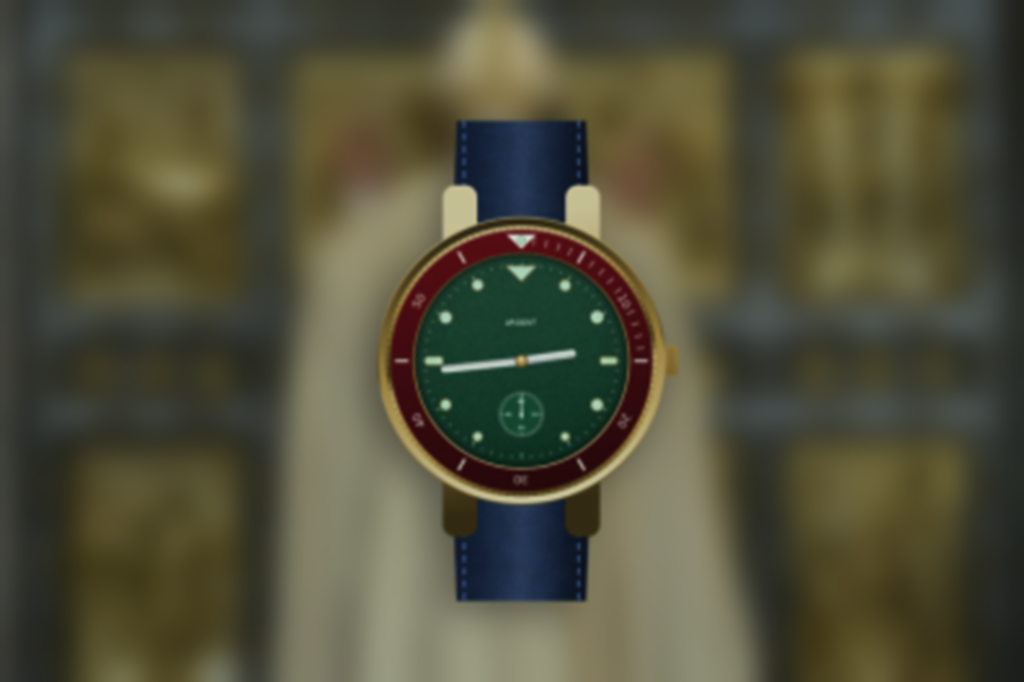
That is 2:44
